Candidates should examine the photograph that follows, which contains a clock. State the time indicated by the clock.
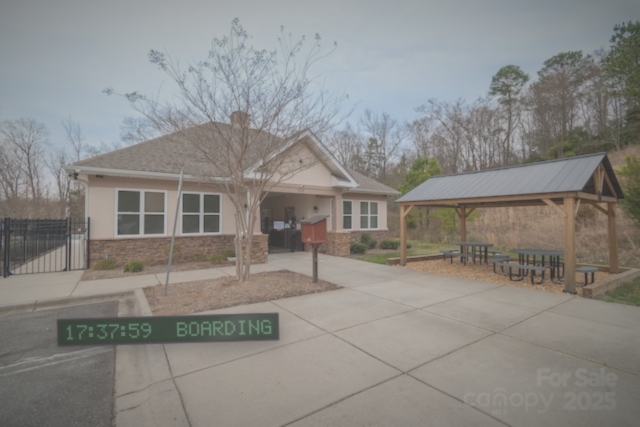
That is 17:37:59
